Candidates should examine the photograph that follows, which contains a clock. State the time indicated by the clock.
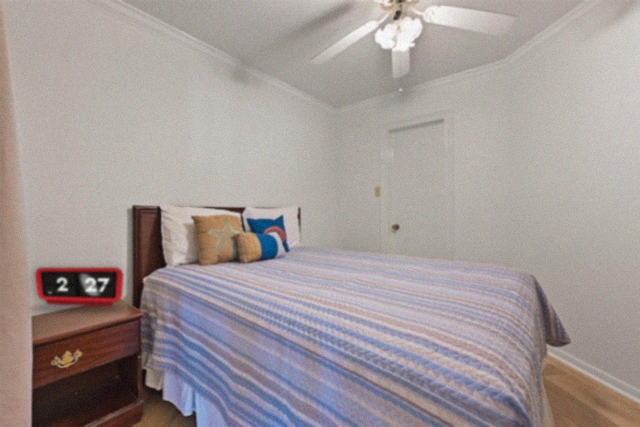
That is 2:27
